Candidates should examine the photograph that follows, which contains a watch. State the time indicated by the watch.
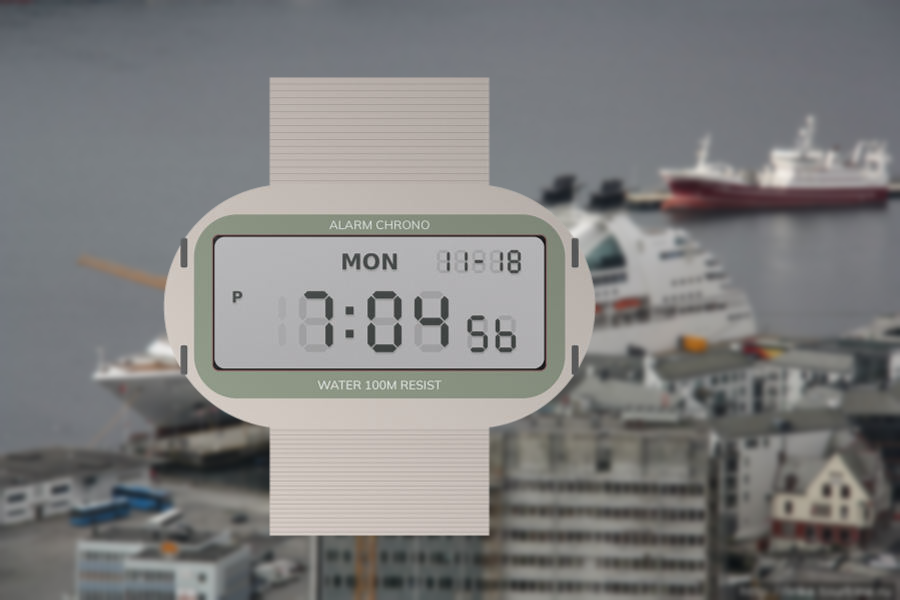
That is 7:04:56
